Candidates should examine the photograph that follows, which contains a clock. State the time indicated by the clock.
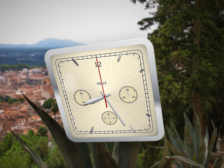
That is 8:26
